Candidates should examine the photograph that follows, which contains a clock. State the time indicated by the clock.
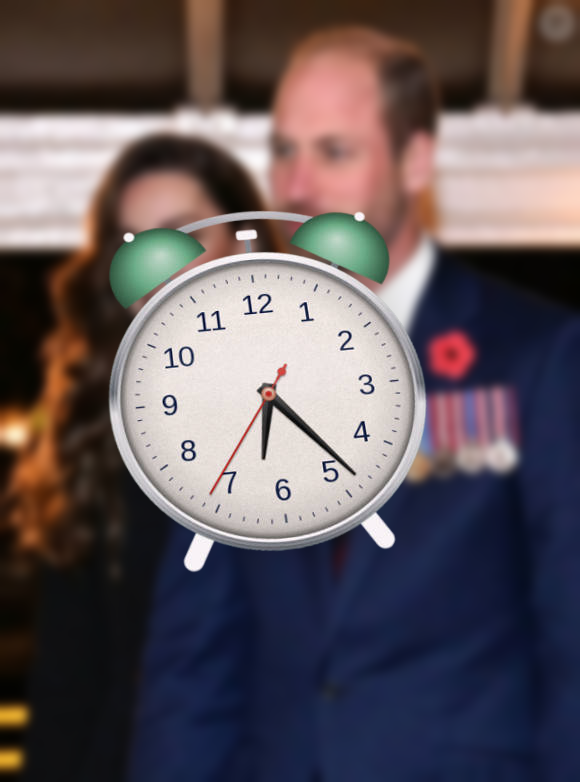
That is 6:23:36
